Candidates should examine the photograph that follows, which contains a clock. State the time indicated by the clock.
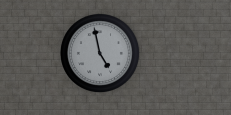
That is 4:58
